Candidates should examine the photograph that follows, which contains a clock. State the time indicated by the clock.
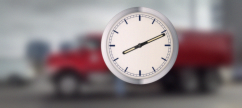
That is 8:11
